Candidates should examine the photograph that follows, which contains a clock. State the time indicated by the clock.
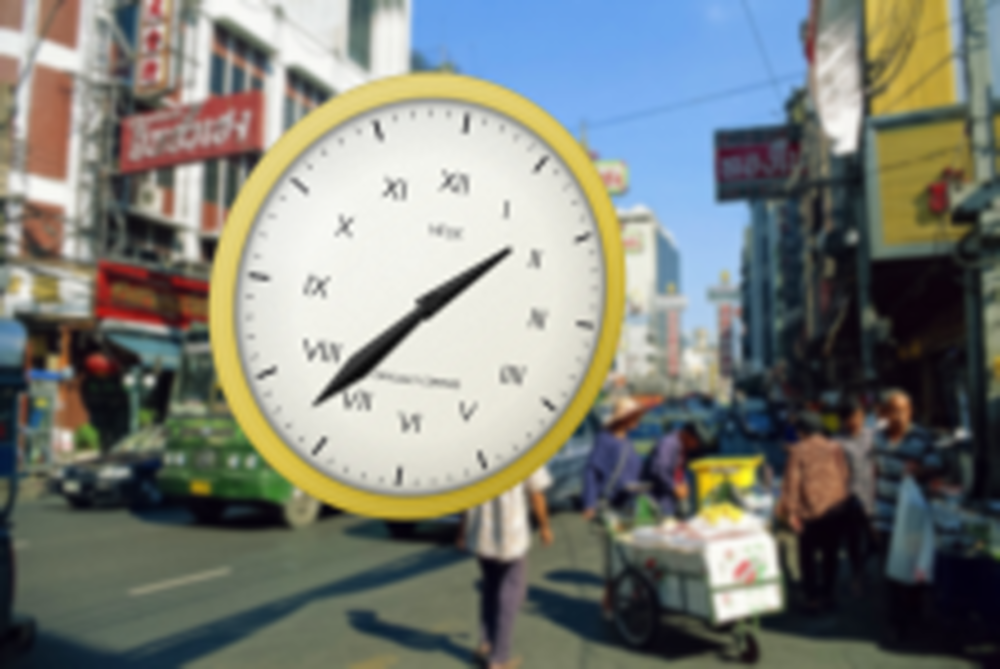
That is 1:37
